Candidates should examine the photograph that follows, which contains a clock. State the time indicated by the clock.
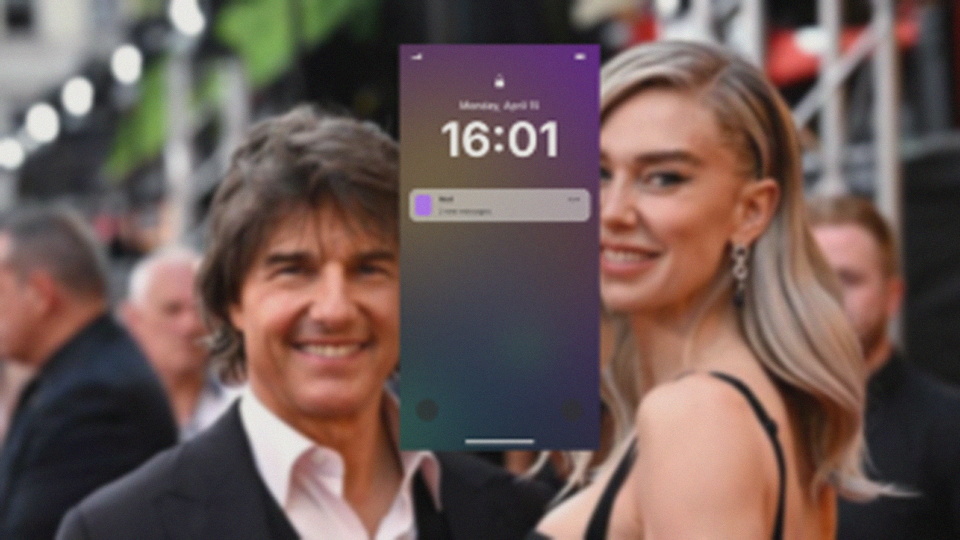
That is 16:01
